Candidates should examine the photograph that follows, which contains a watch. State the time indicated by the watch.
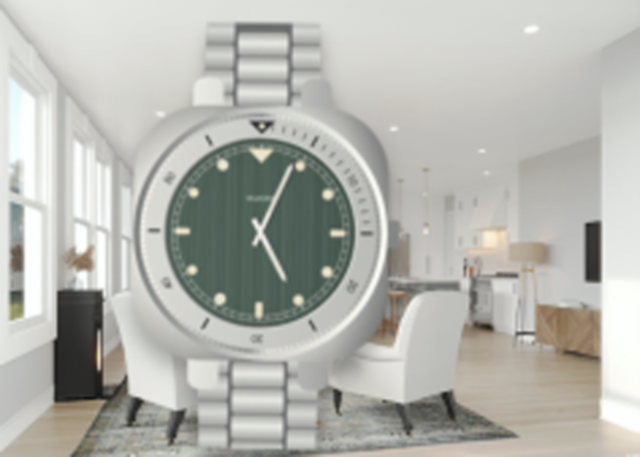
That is 5:04
